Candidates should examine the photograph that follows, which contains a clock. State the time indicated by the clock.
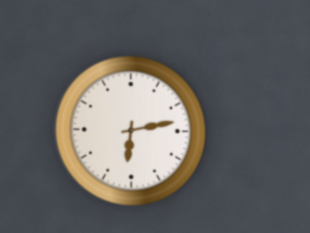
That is 6:13
